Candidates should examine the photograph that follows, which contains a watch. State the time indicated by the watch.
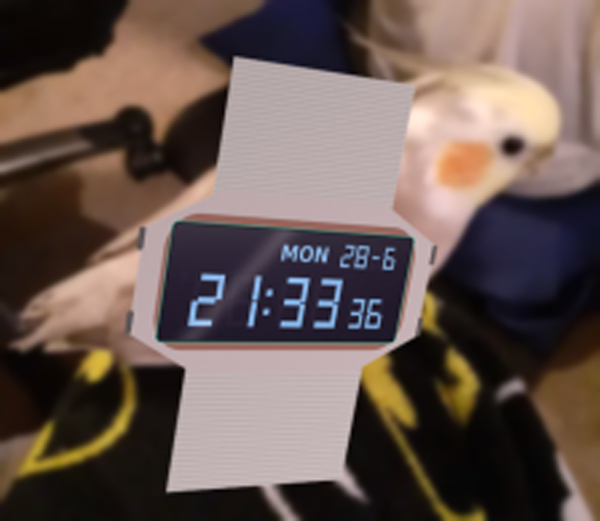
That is 21:33:36
